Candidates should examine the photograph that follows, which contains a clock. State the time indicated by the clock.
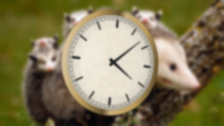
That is 4:08
